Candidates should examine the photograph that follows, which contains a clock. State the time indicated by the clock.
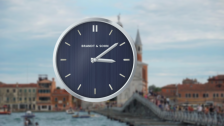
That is 3:09
